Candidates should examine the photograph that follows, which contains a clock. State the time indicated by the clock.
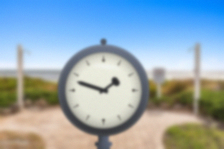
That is 1:48
